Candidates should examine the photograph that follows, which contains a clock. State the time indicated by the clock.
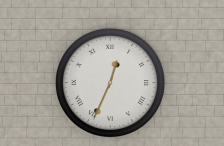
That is 12:34
